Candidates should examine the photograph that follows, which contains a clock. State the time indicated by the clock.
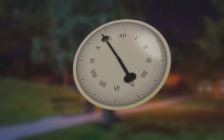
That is 4:54
